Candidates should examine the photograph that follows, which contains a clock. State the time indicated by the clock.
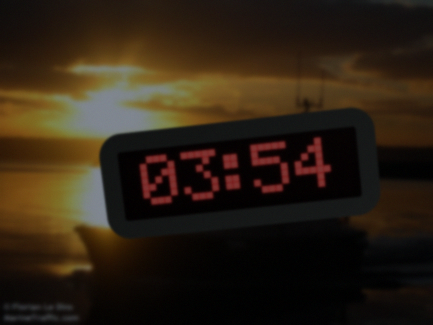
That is 3:54
